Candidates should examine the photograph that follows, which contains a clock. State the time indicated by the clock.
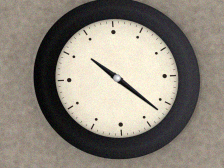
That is 10:22
